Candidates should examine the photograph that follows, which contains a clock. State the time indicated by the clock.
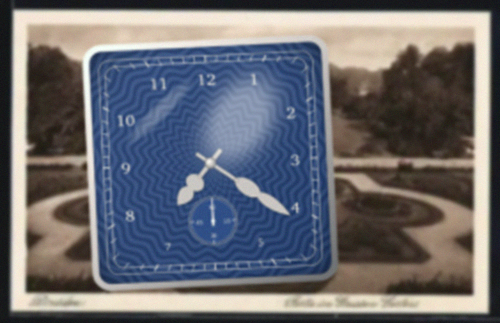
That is 7:21
